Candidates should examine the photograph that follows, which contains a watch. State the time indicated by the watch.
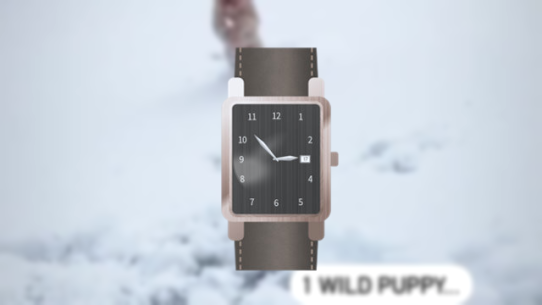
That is 2:53
